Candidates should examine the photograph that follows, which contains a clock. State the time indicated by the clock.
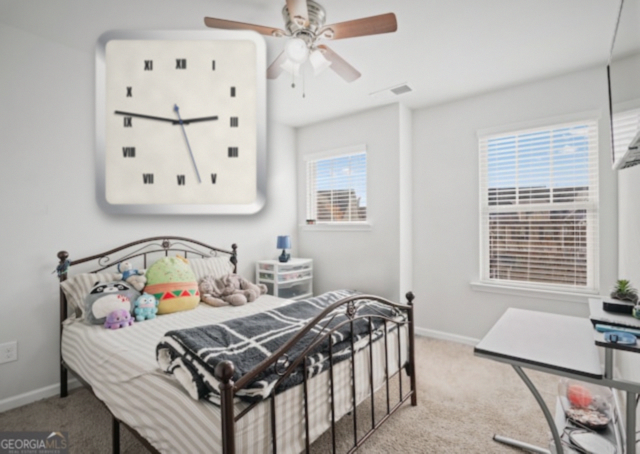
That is 2:46:27
